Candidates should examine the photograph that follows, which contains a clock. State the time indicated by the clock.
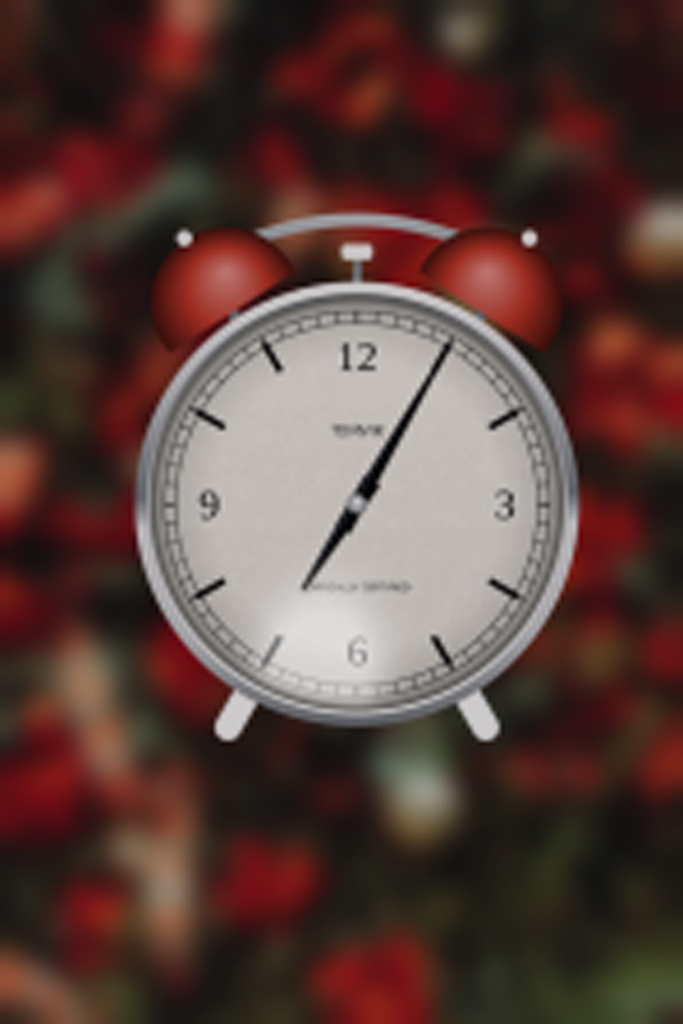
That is 7:05
